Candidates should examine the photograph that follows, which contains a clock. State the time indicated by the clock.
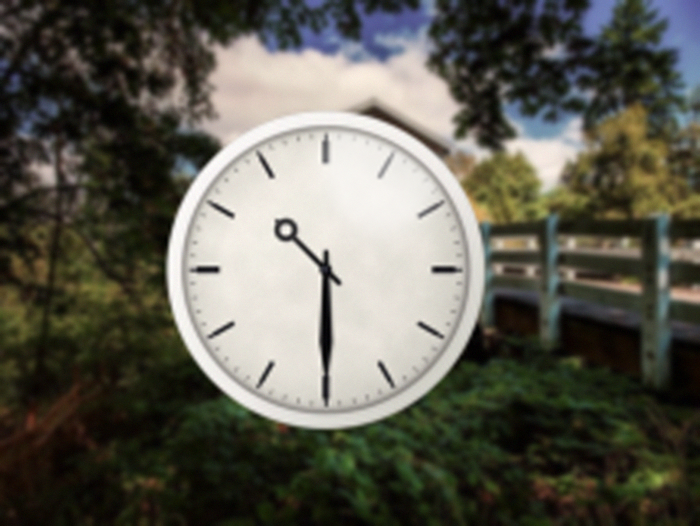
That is 10:30
